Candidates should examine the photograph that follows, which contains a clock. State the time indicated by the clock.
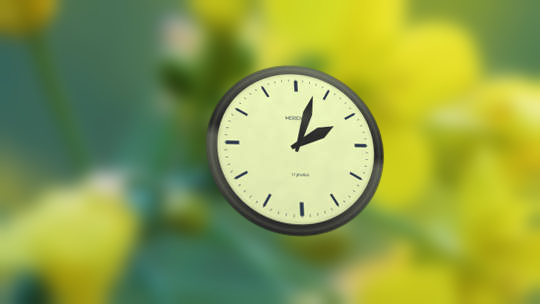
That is 2:03
